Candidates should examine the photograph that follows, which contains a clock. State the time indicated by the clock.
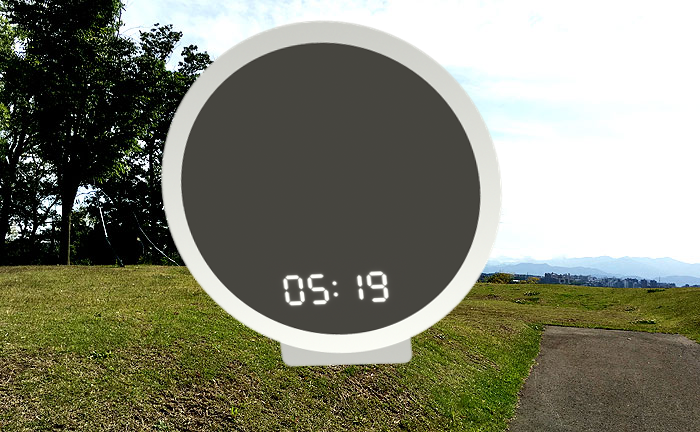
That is 5:19
